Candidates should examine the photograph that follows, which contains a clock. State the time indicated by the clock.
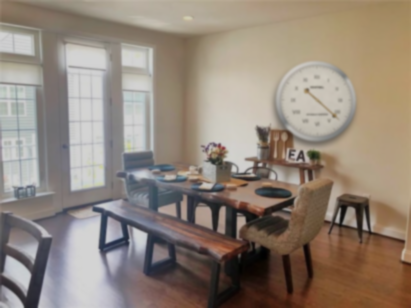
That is 10:22
